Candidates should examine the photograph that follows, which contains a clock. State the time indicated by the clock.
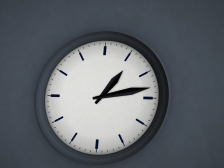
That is 1:13
